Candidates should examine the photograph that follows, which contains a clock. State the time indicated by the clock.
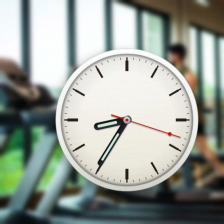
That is 8:35:18
